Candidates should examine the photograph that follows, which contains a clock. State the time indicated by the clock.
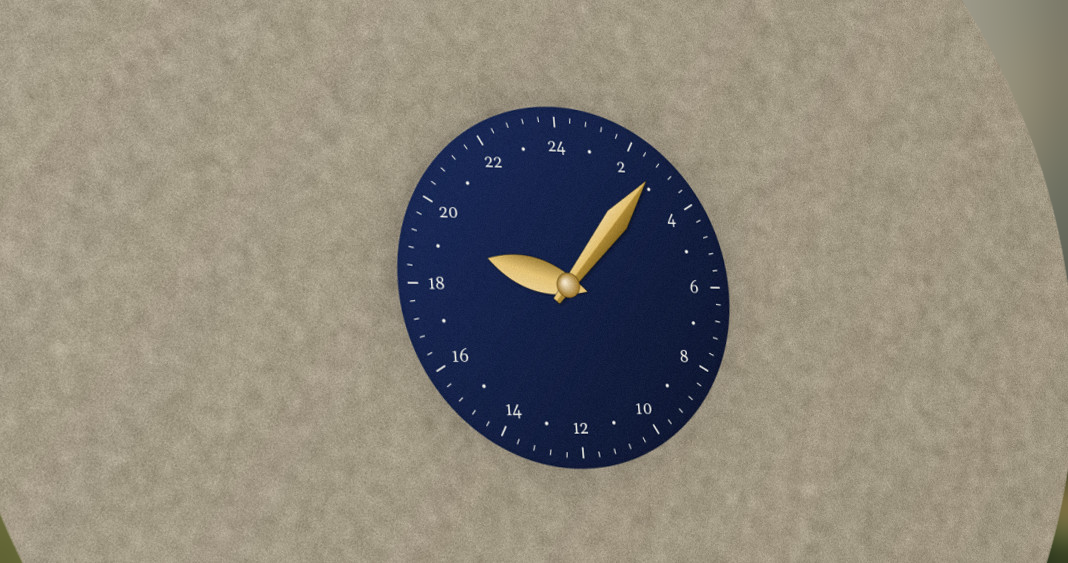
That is 19:07
